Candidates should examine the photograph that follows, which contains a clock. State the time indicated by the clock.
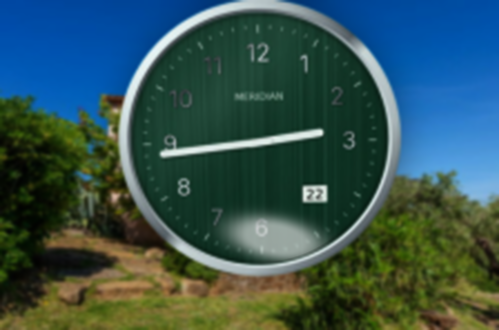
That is 2:44
